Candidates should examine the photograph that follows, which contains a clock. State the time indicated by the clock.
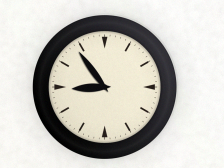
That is 8:54
